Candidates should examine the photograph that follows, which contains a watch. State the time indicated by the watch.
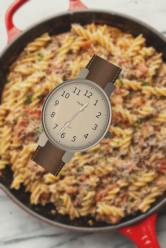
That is 12:32
